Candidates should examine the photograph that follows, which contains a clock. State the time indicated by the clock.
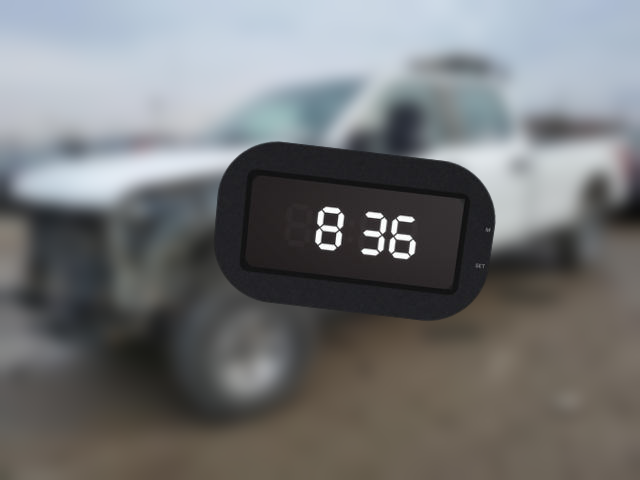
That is 8:36
